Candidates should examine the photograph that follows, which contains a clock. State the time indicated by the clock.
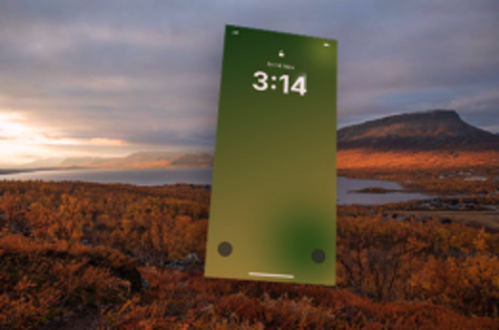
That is 3:14
